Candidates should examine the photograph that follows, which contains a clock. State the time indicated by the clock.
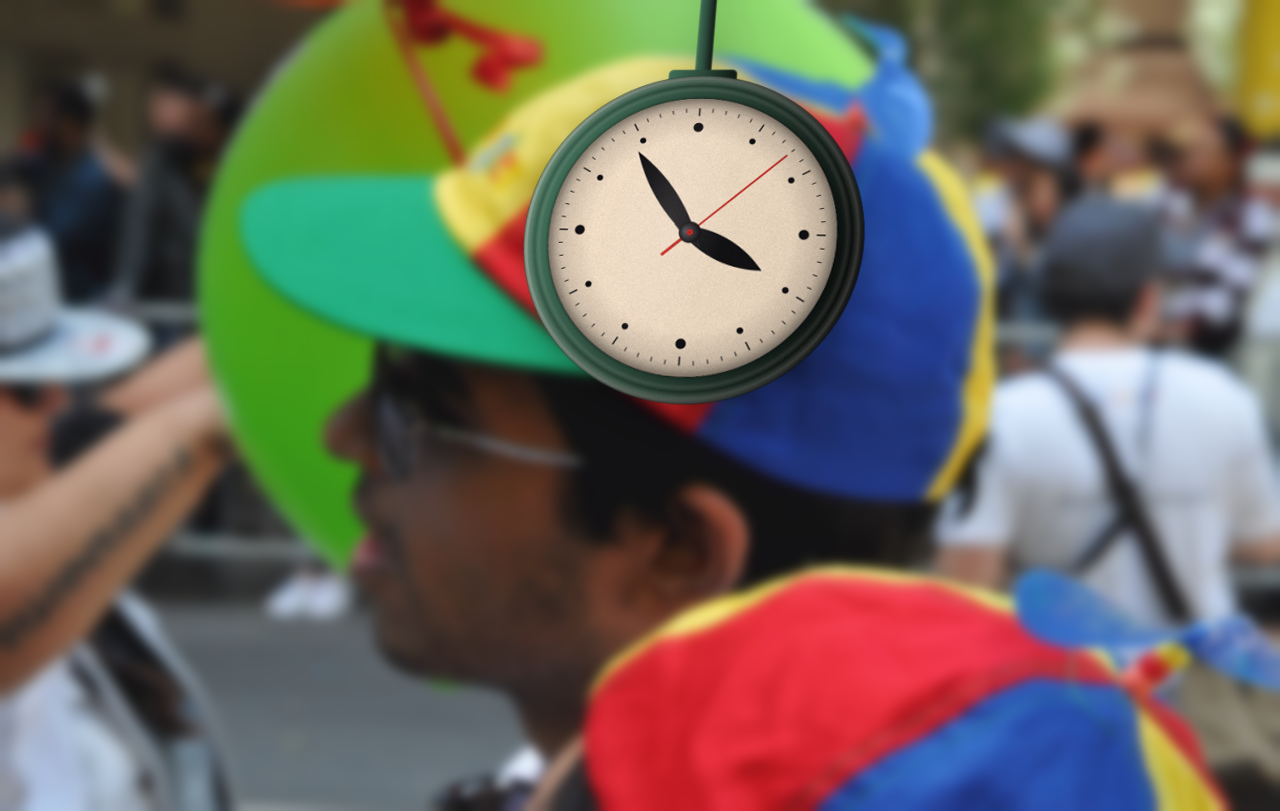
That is 3:54:08
